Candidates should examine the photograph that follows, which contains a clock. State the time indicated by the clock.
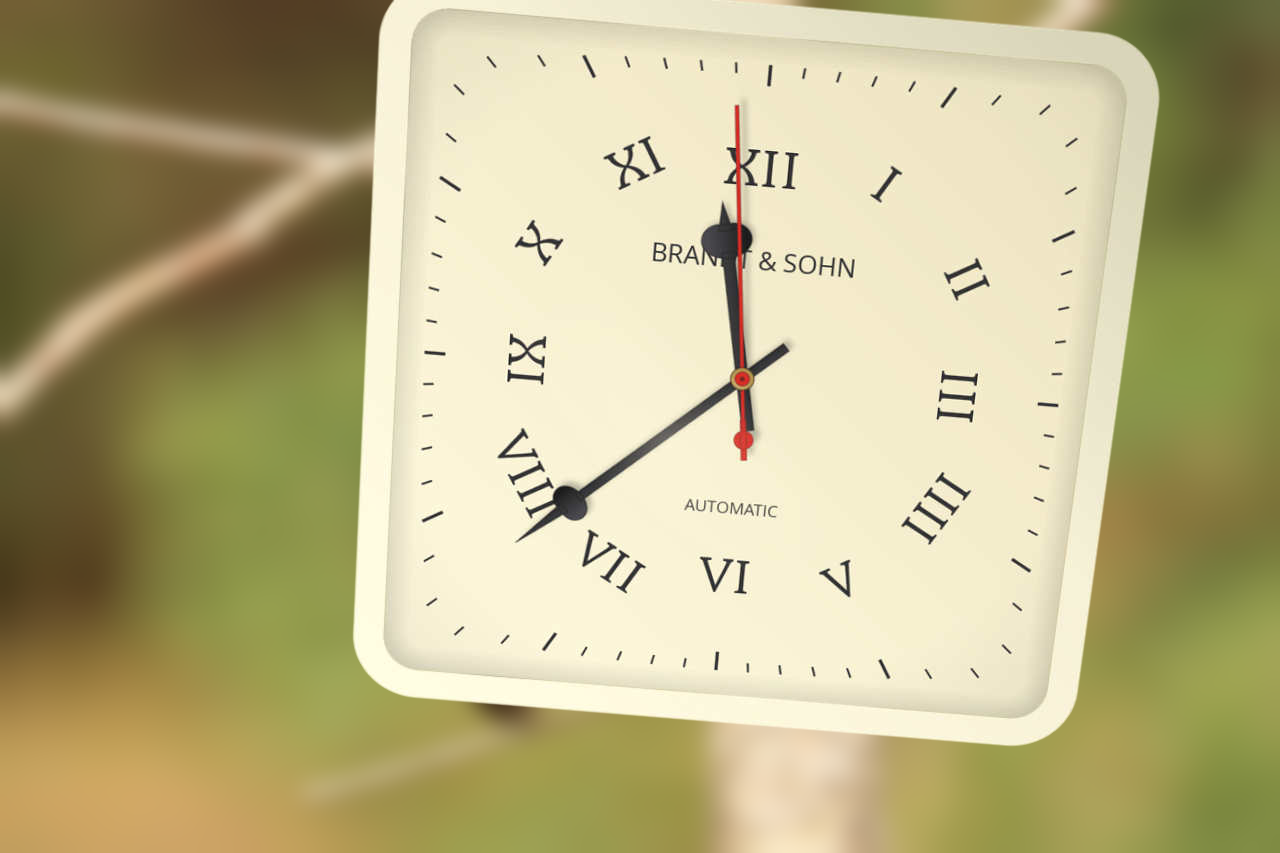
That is 11:37:59
